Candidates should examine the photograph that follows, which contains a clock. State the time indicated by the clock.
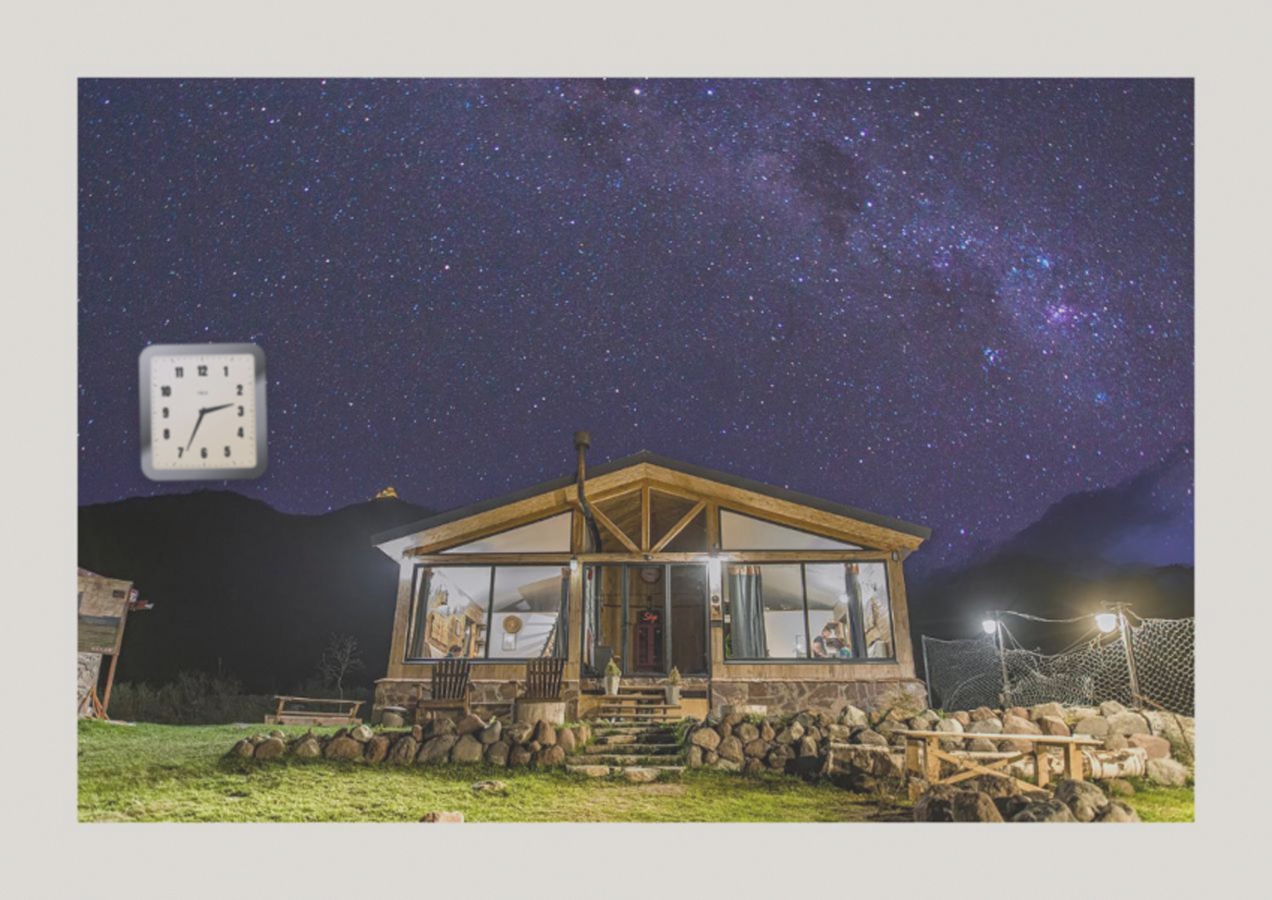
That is 2:34
